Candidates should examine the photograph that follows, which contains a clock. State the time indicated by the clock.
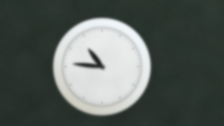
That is 10:46
